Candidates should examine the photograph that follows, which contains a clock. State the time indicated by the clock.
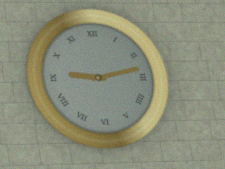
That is 9:13
